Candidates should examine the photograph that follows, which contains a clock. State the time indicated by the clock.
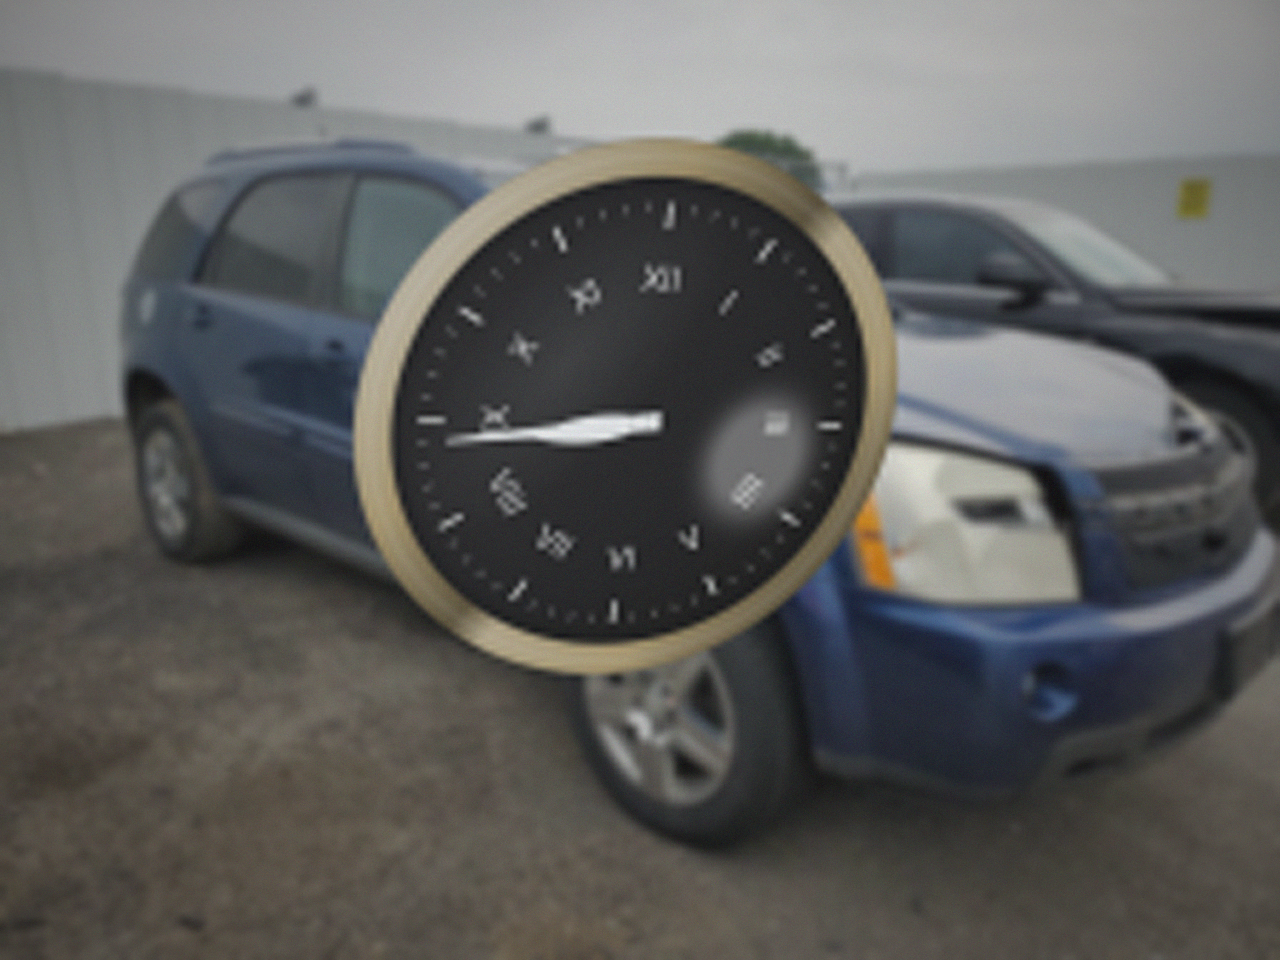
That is 8:44
